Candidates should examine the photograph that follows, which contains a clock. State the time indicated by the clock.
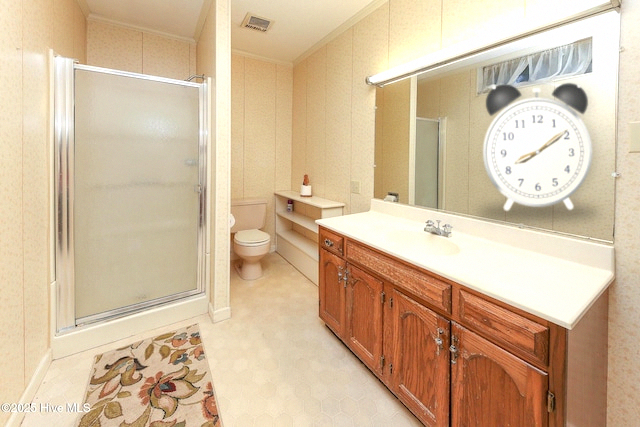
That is 8:09
